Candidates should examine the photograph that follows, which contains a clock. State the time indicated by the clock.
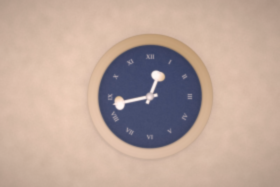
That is 12:43
